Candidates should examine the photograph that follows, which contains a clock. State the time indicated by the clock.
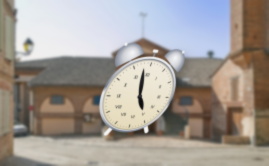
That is 4:58
